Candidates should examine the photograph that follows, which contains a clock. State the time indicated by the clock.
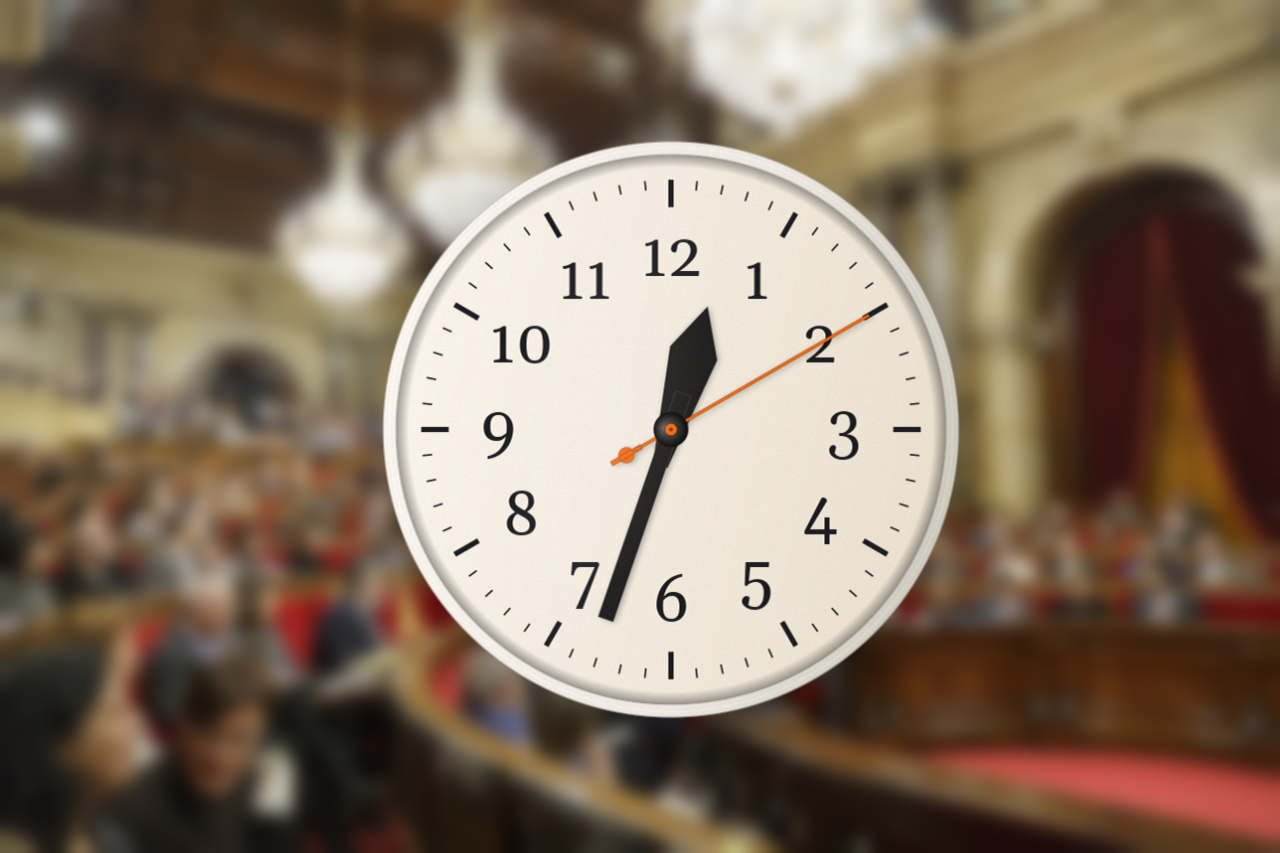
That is 12:33:10
